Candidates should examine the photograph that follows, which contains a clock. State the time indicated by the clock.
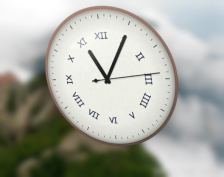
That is 11:05:14
